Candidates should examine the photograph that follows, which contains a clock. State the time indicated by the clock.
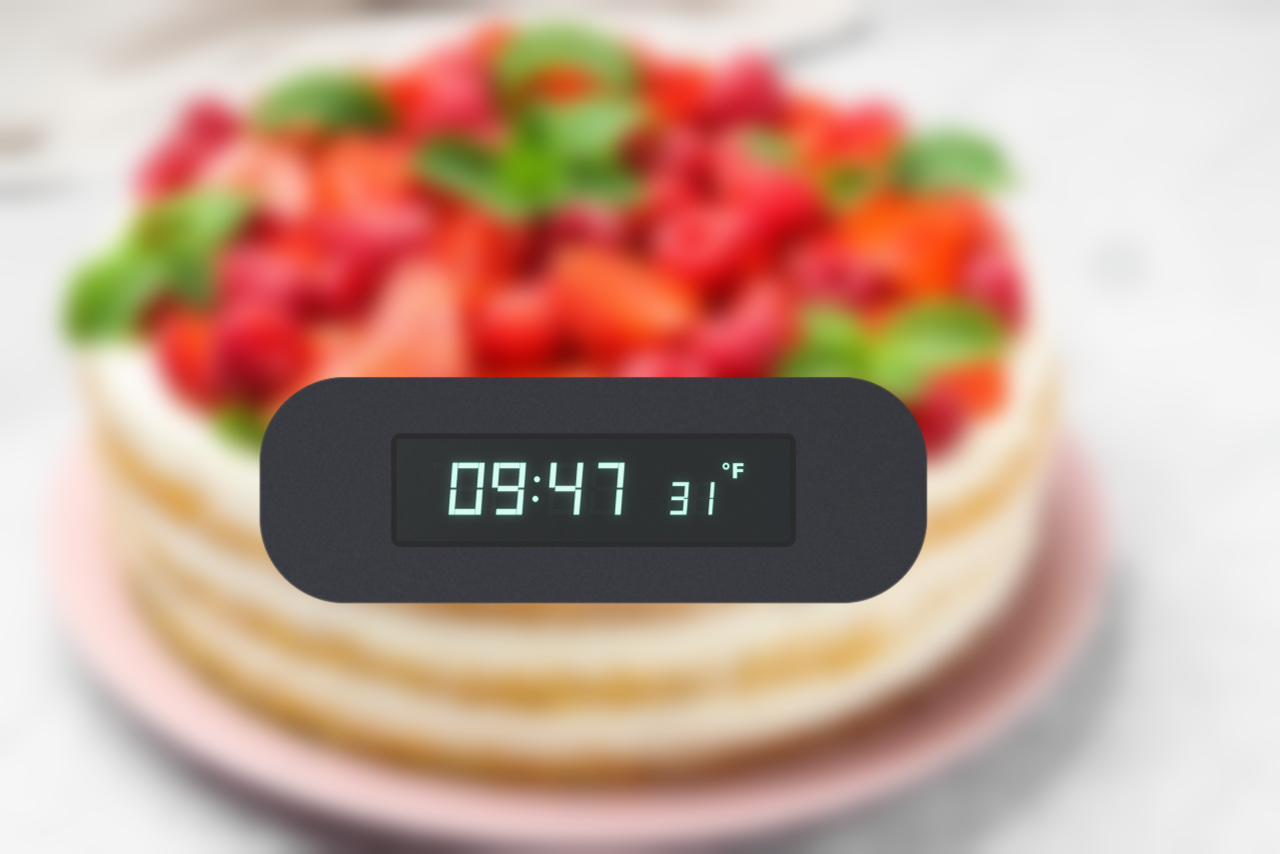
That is 9:47
